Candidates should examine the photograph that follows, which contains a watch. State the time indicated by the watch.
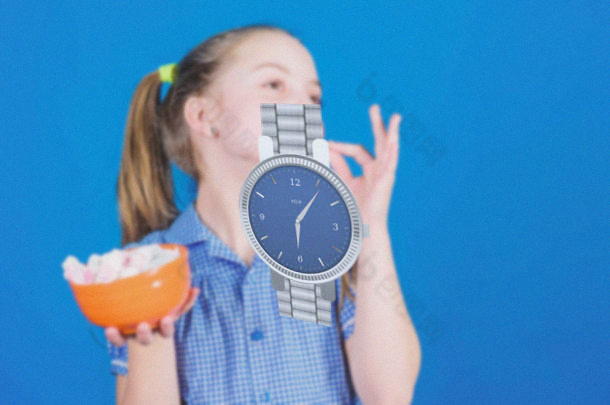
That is 6:06
